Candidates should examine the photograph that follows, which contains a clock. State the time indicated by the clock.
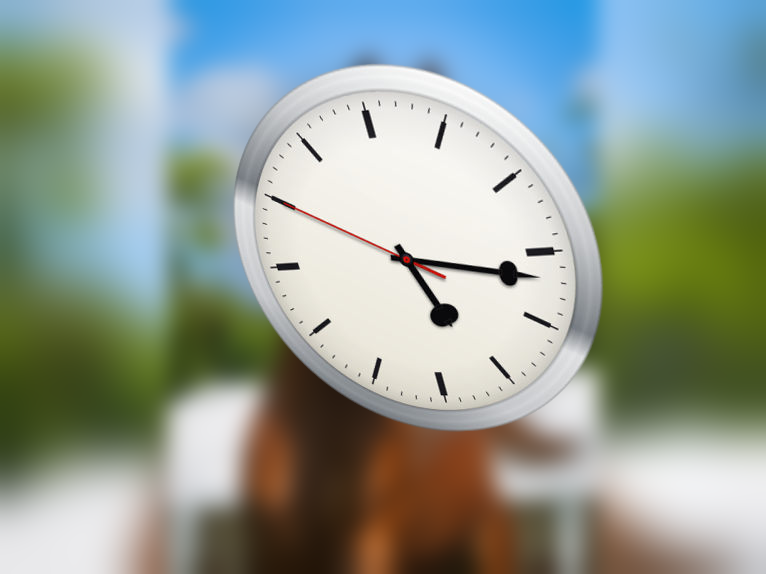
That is 5:16:50
